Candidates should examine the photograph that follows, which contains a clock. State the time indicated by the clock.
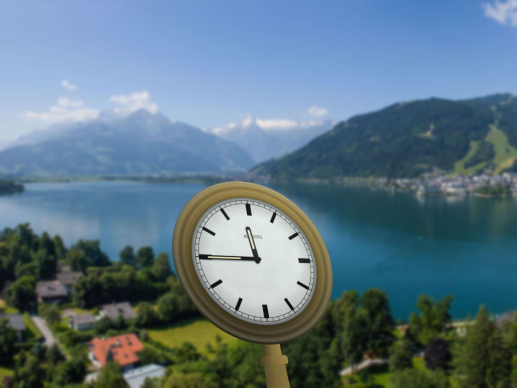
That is 11:45
